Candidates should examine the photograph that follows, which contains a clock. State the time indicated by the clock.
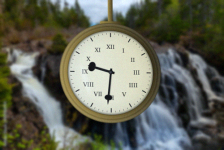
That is 9:31
